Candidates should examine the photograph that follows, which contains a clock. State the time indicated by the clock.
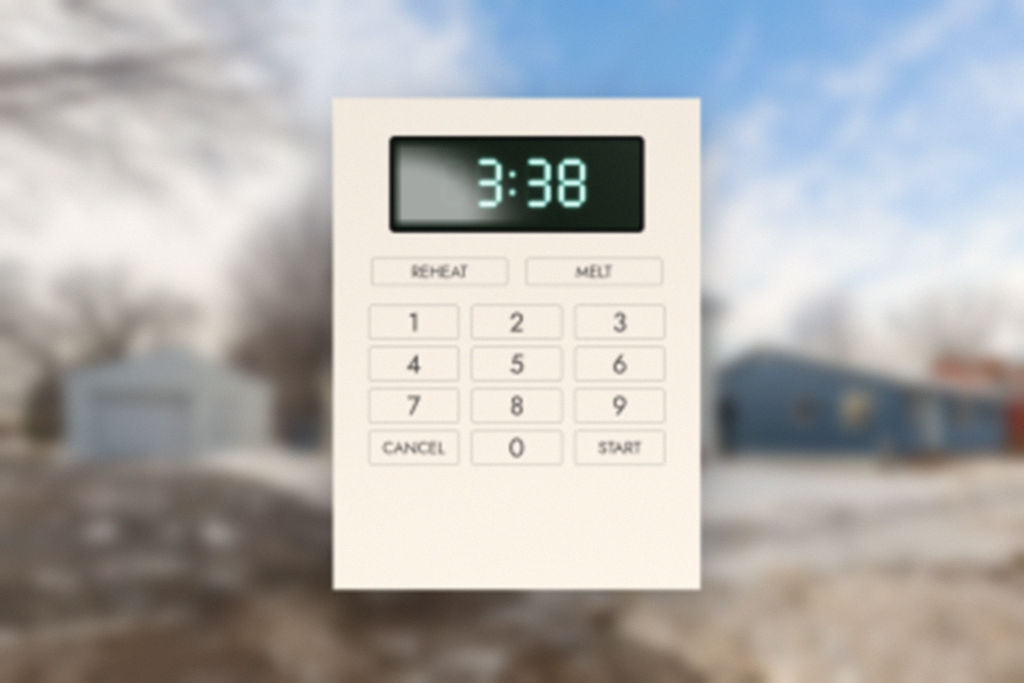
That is 3:38
